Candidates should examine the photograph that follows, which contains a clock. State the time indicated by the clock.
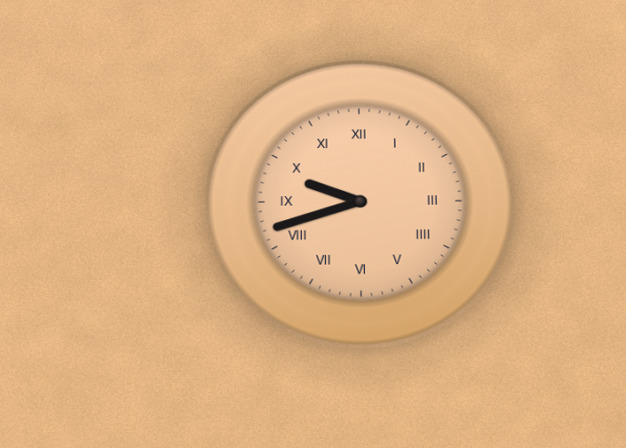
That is 9:42
